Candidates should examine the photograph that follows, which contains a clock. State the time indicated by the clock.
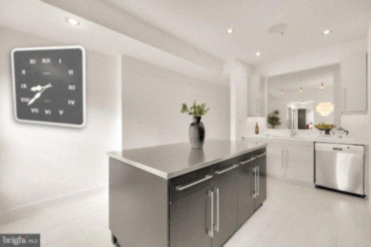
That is 8:38
